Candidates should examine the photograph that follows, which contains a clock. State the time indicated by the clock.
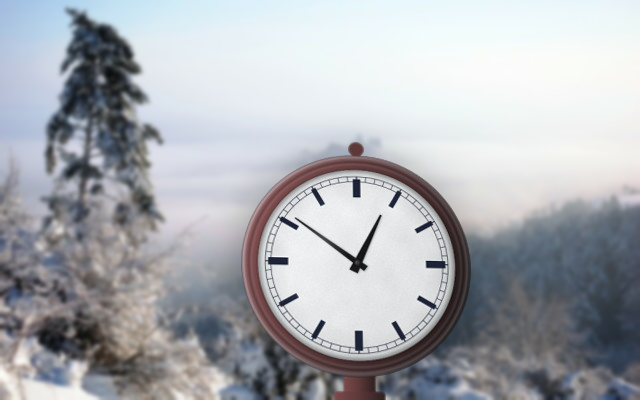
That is 12:51
